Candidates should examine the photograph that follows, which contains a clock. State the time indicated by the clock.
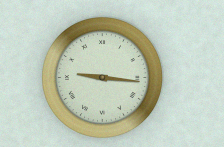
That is 9:16
